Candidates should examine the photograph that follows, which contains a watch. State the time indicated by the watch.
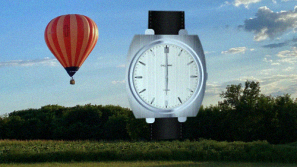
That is 6:00
